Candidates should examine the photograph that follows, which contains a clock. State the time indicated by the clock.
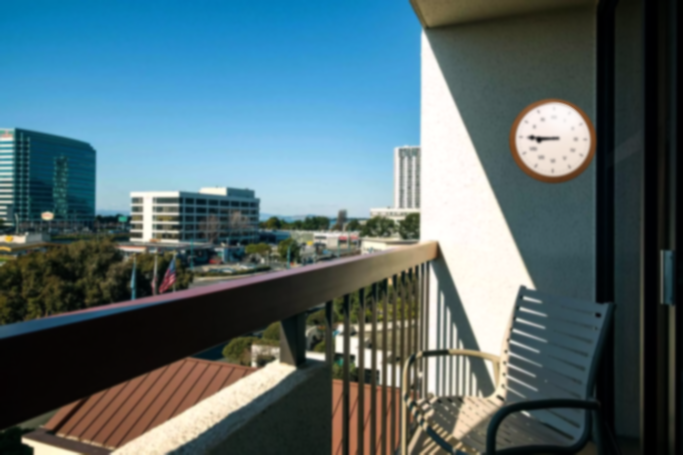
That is 8:45
